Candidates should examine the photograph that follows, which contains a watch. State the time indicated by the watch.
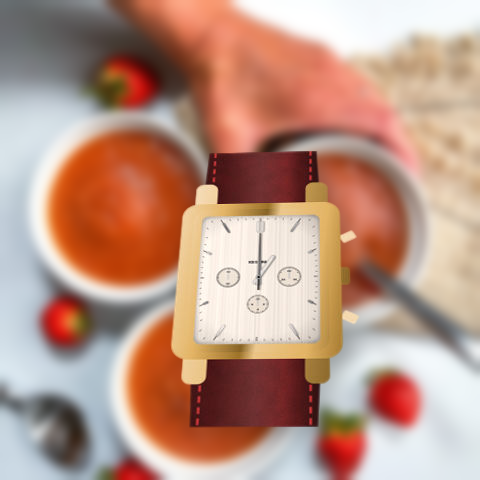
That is 1:00
